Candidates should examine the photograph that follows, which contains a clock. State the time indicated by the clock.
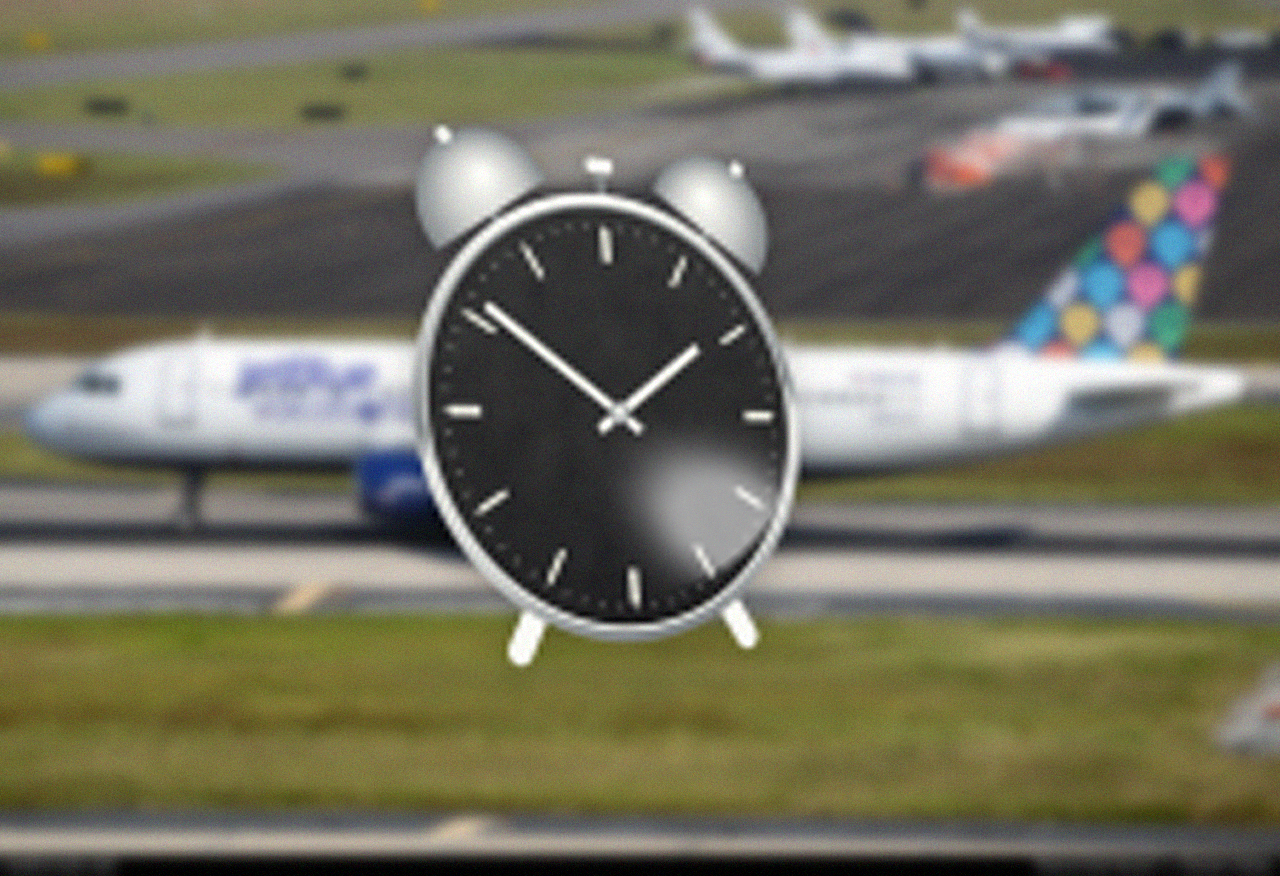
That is 1:51
